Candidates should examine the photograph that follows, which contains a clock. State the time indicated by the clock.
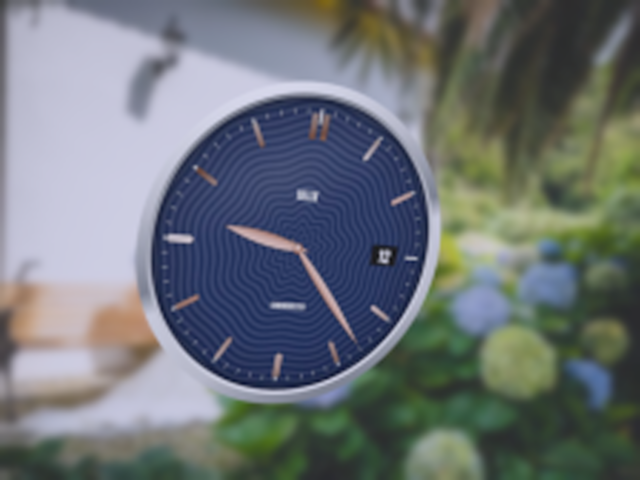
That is 9:23
